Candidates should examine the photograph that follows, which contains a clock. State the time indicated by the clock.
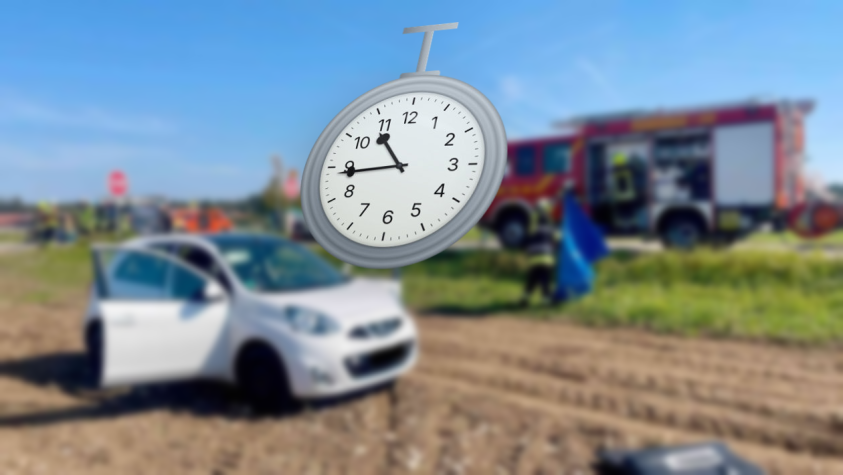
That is 10:44
